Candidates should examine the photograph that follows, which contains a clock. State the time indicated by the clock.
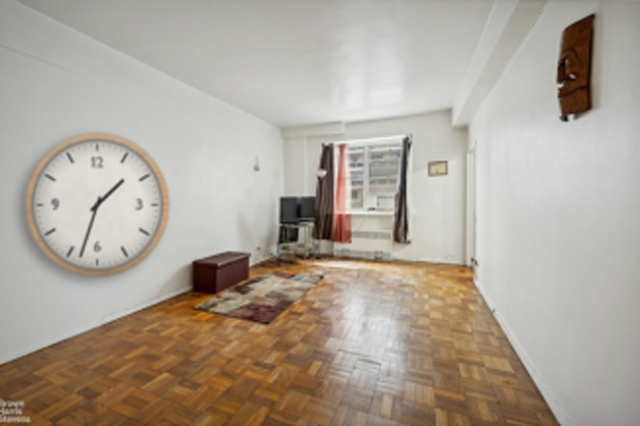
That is 1:33
